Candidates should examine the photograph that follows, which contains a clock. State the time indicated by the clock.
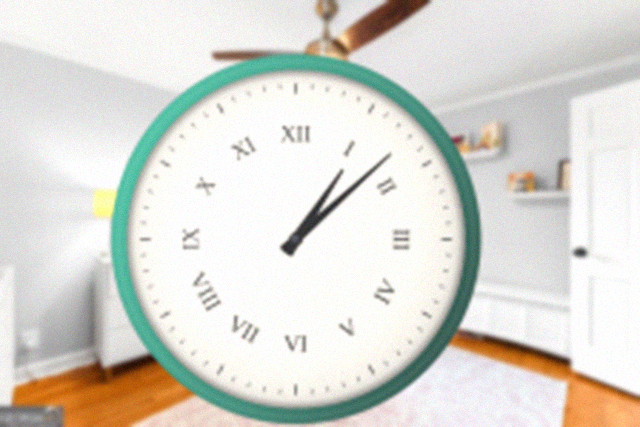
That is 1:08
